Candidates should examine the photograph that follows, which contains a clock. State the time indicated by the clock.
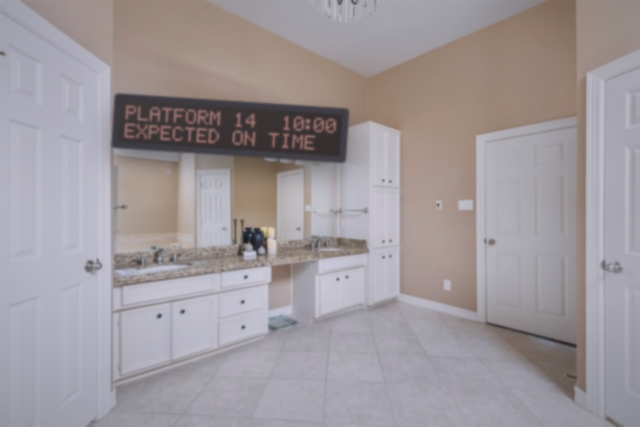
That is 10:00
